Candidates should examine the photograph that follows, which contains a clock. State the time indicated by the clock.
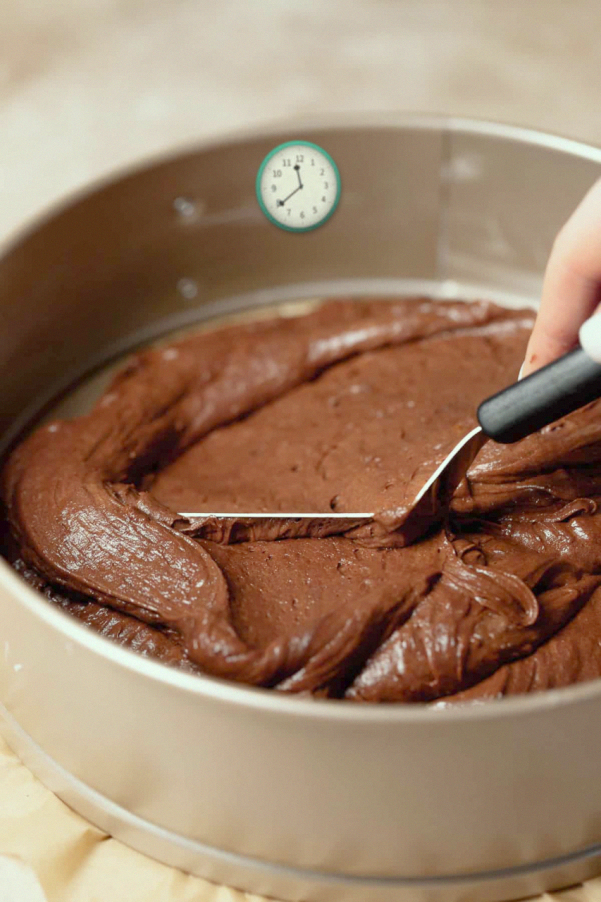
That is 11:39
